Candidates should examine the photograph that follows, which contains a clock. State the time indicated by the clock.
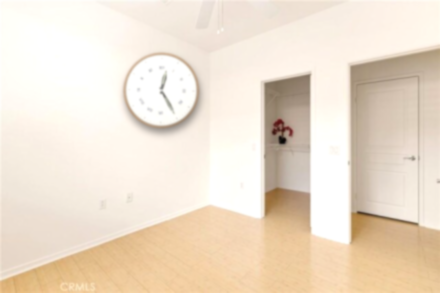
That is 12:25
